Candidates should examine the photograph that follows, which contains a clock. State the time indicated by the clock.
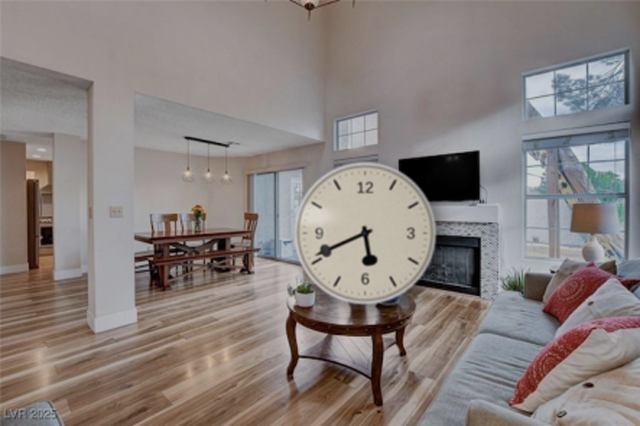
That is 5:41
